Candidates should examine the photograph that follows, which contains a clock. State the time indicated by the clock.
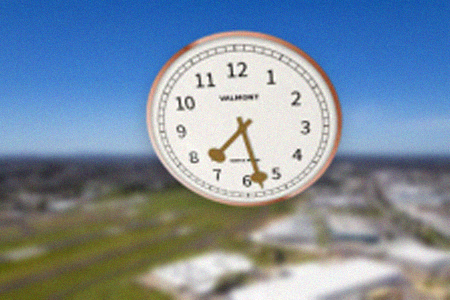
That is 7:28
